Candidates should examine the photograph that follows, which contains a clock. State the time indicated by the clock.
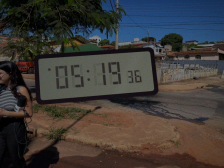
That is 5:19:36
